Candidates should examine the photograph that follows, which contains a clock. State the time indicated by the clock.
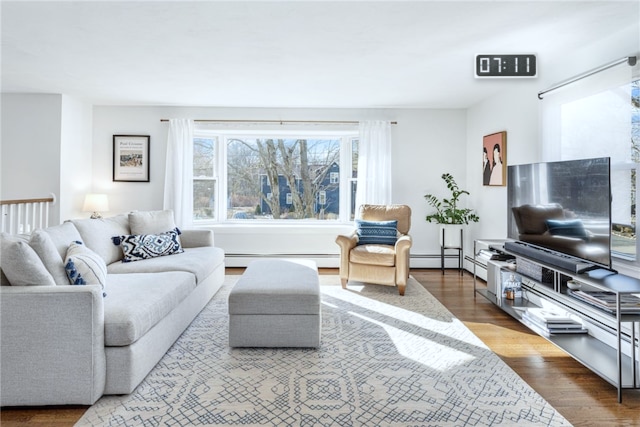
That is 7:11
